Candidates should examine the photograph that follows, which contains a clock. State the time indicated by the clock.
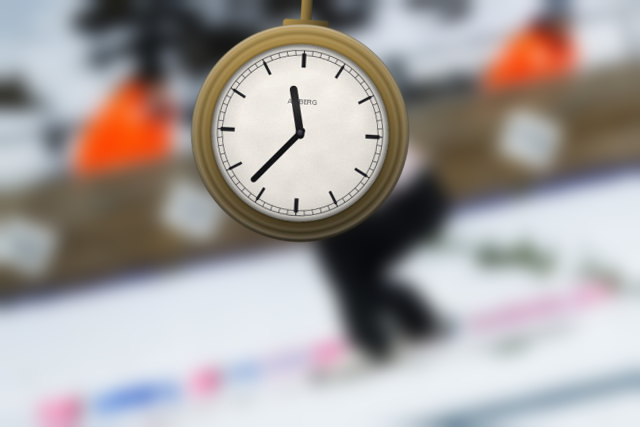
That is 11:37
